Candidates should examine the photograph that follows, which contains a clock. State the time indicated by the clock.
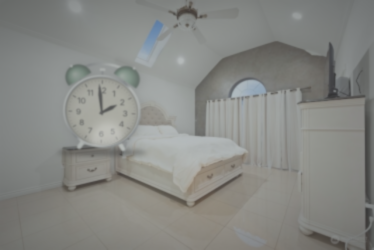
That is 1:59
